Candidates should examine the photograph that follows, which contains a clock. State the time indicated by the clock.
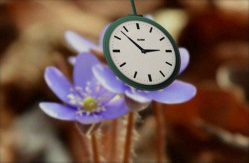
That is 2:53
